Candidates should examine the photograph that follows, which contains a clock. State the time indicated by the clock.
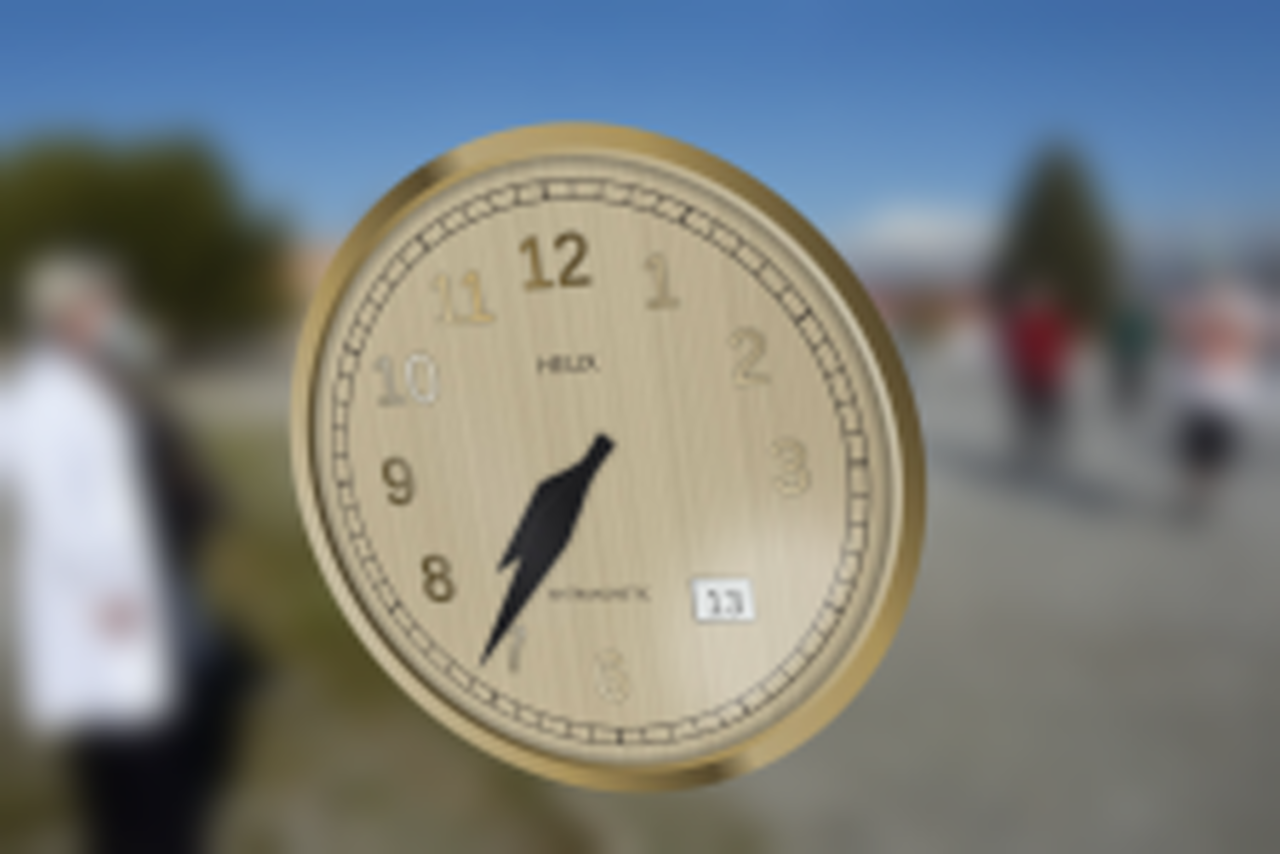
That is 7:36
